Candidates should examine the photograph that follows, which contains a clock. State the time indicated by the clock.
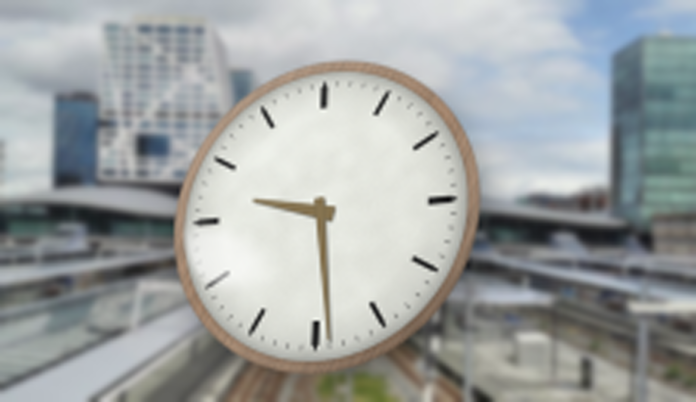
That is 9:29
